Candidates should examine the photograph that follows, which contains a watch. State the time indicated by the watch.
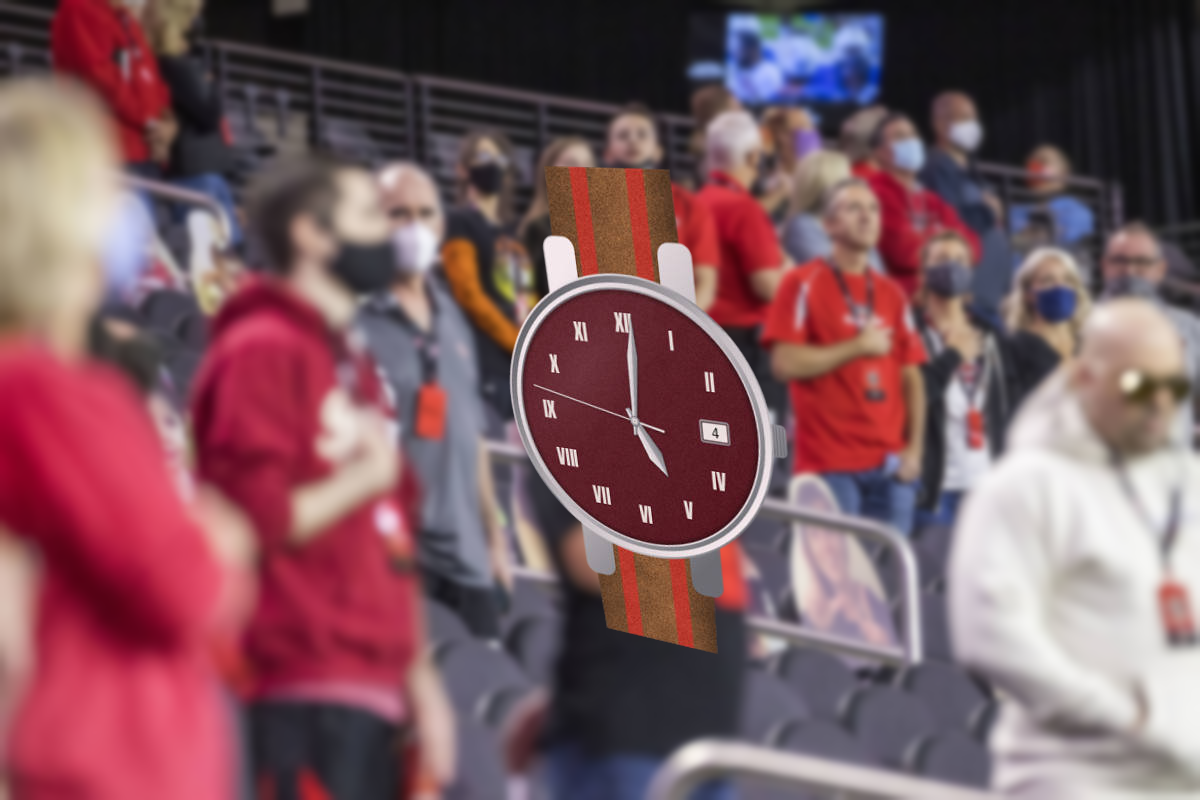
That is 5:00:47
